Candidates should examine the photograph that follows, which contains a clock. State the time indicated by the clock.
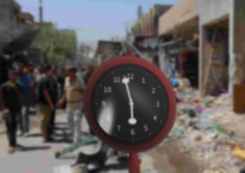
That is 5:58
